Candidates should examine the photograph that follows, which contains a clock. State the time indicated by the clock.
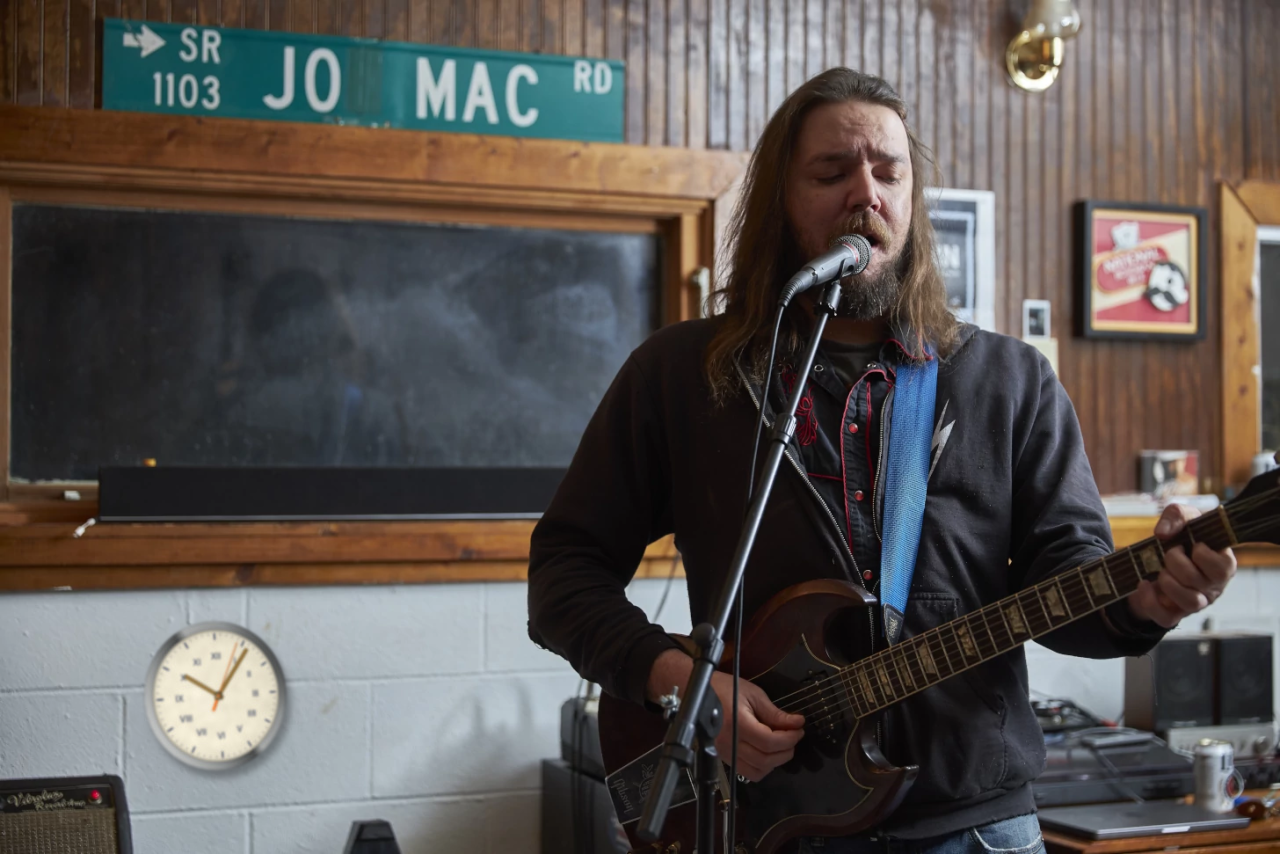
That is 10:06:04
